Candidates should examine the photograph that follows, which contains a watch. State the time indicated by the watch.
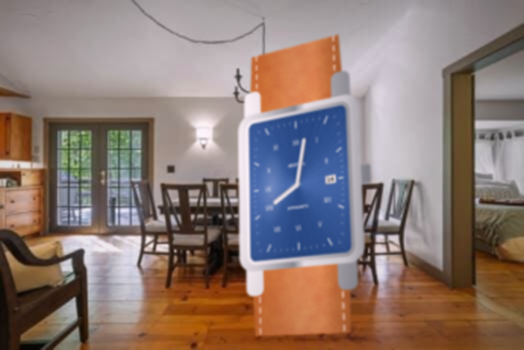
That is 8:02
